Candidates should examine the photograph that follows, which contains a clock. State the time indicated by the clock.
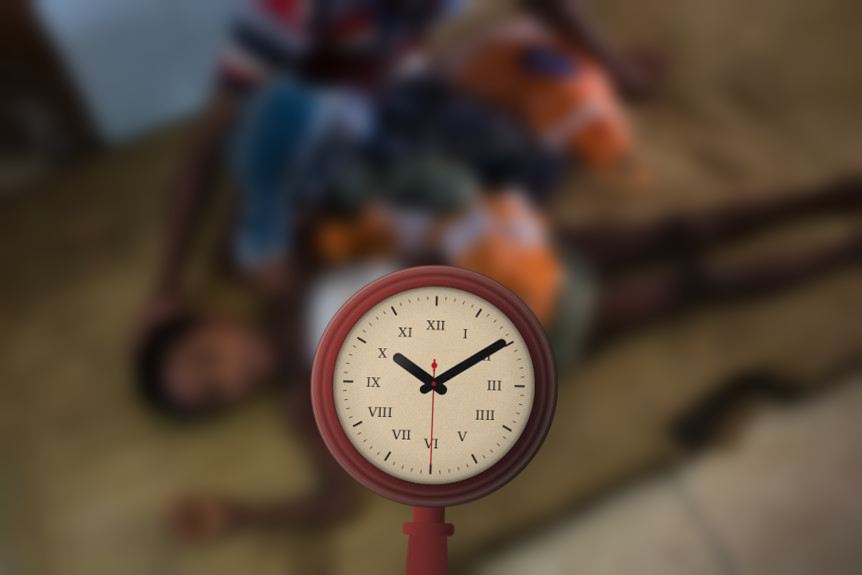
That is 10:09:30
